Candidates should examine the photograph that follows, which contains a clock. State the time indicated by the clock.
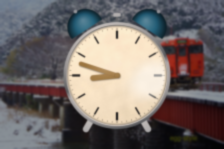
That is 8:48
